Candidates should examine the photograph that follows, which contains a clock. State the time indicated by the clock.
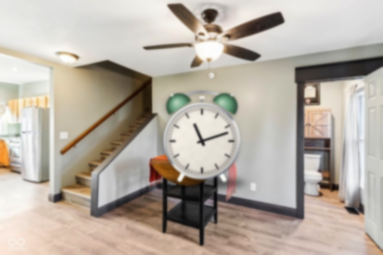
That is 11:12
